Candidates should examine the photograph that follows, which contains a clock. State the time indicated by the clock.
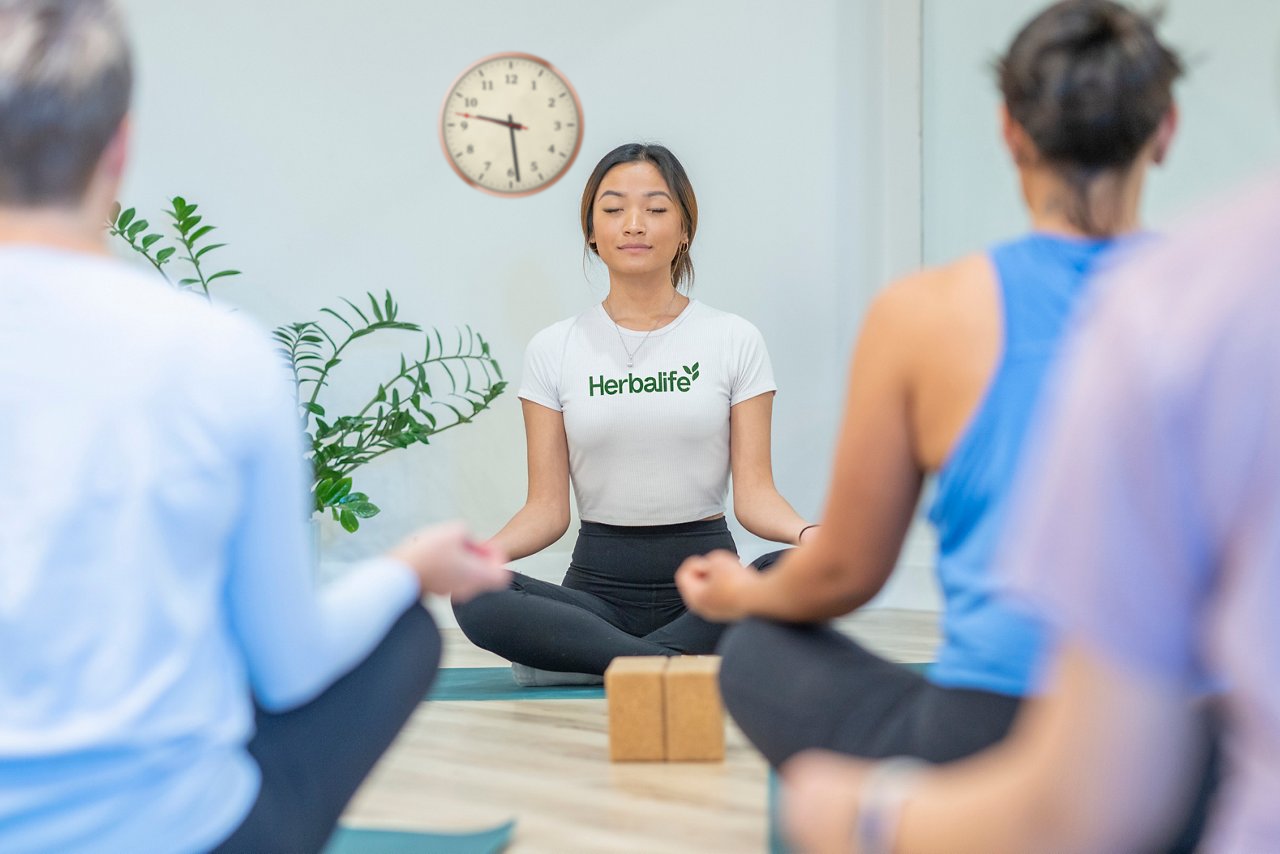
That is 9:28:47
